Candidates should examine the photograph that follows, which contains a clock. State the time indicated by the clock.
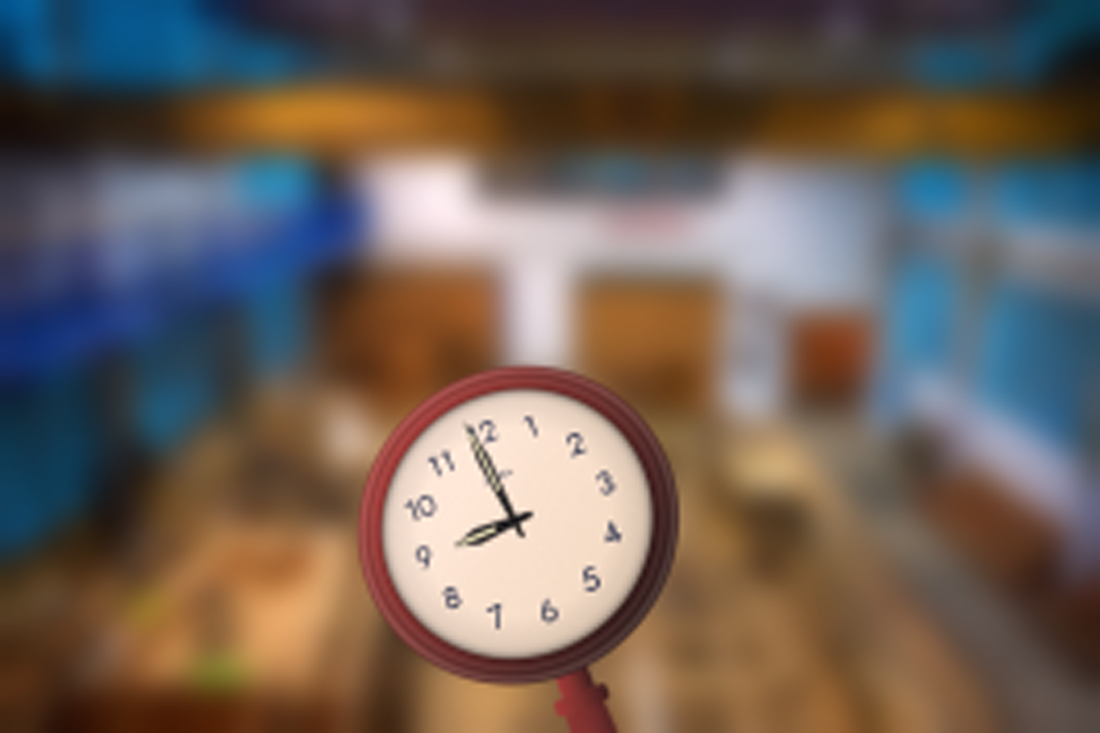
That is 8:59
